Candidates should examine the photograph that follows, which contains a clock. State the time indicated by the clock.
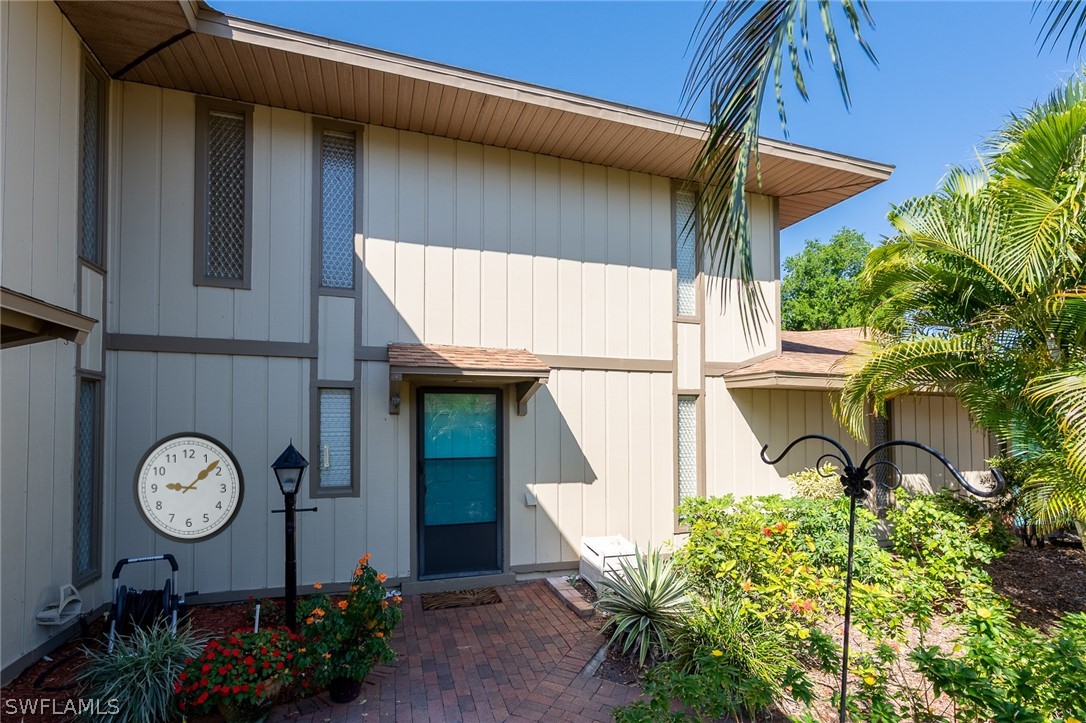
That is 9:08
